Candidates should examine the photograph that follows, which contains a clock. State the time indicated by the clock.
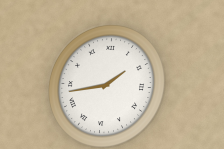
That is 1:43
